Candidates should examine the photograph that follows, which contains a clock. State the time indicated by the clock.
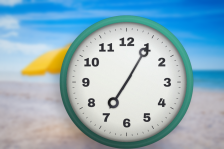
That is 7:05
